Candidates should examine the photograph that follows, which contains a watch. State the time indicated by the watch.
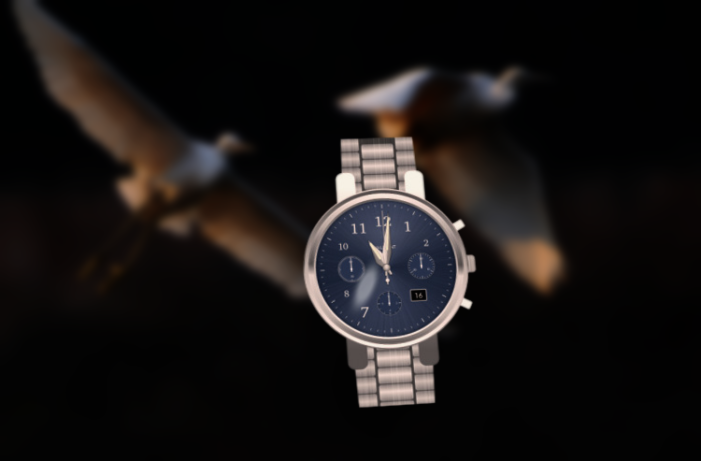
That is 11:01
